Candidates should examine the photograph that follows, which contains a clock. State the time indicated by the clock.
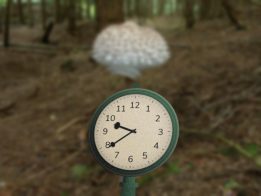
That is 9:39
